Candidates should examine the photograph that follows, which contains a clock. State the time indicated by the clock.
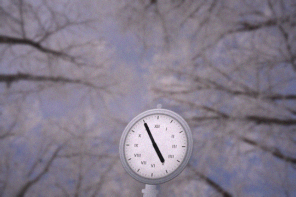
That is 4:55
